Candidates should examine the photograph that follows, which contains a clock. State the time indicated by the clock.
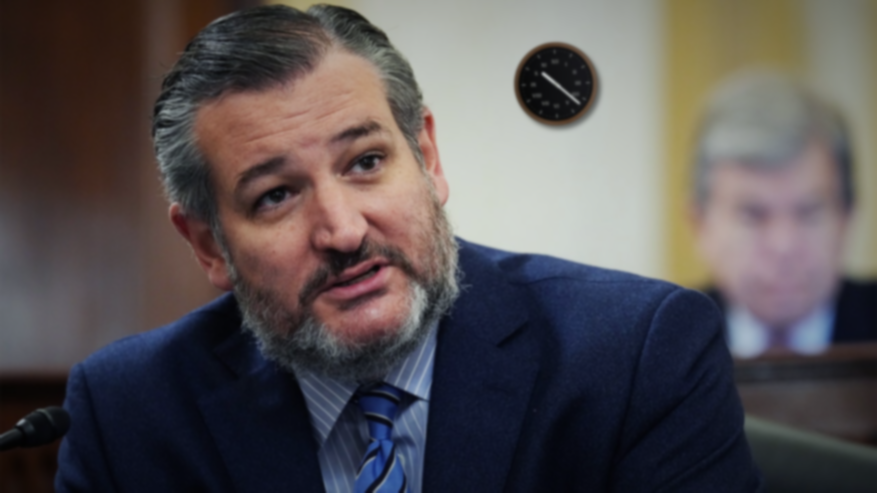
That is 10:22
